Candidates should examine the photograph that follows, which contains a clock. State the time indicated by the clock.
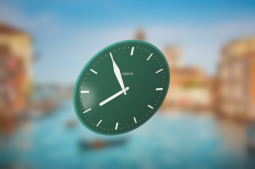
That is 7:55
